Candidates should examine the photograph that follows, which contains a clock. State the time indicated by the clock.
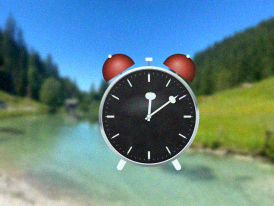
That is 12:09
